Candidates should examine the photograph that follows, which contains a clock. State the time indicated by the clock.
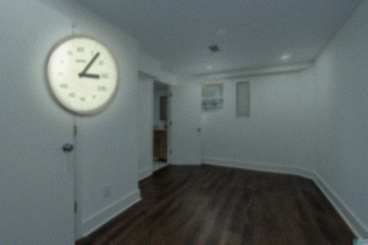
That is 3:07
